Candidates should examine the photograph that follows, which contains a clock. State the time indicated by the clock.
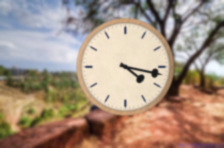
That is 4:17
